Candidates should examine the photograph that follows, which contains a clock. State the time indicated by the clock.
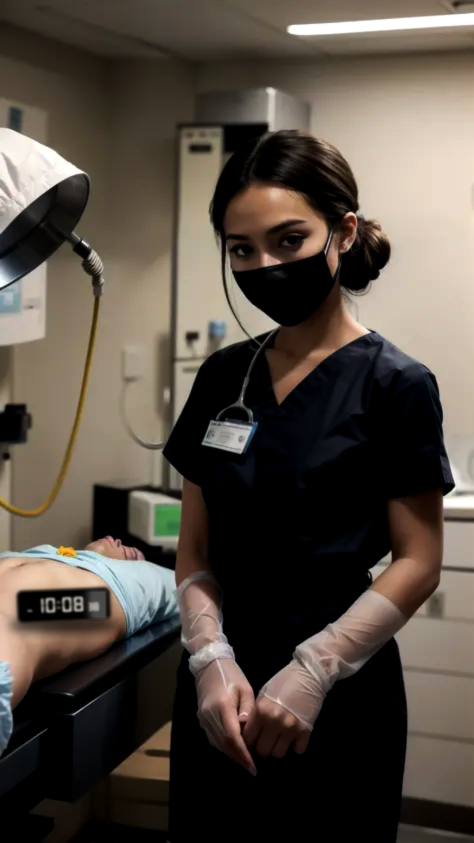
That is 10:08
